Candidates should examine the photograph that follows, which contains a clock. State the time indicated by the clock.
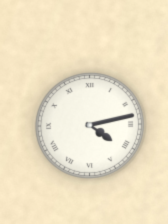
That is 4:13
